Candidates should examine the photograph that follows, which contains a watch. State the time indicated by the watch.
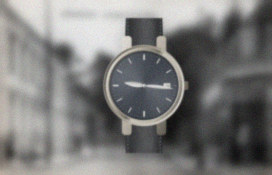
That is 9:16
